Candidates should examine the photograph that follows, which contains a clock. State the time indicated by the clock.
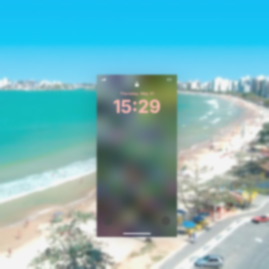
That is 15:29
